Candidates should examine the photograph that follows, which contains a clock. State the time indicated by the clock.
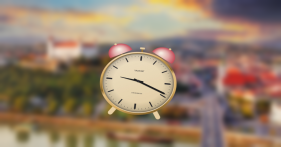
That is 9:19
